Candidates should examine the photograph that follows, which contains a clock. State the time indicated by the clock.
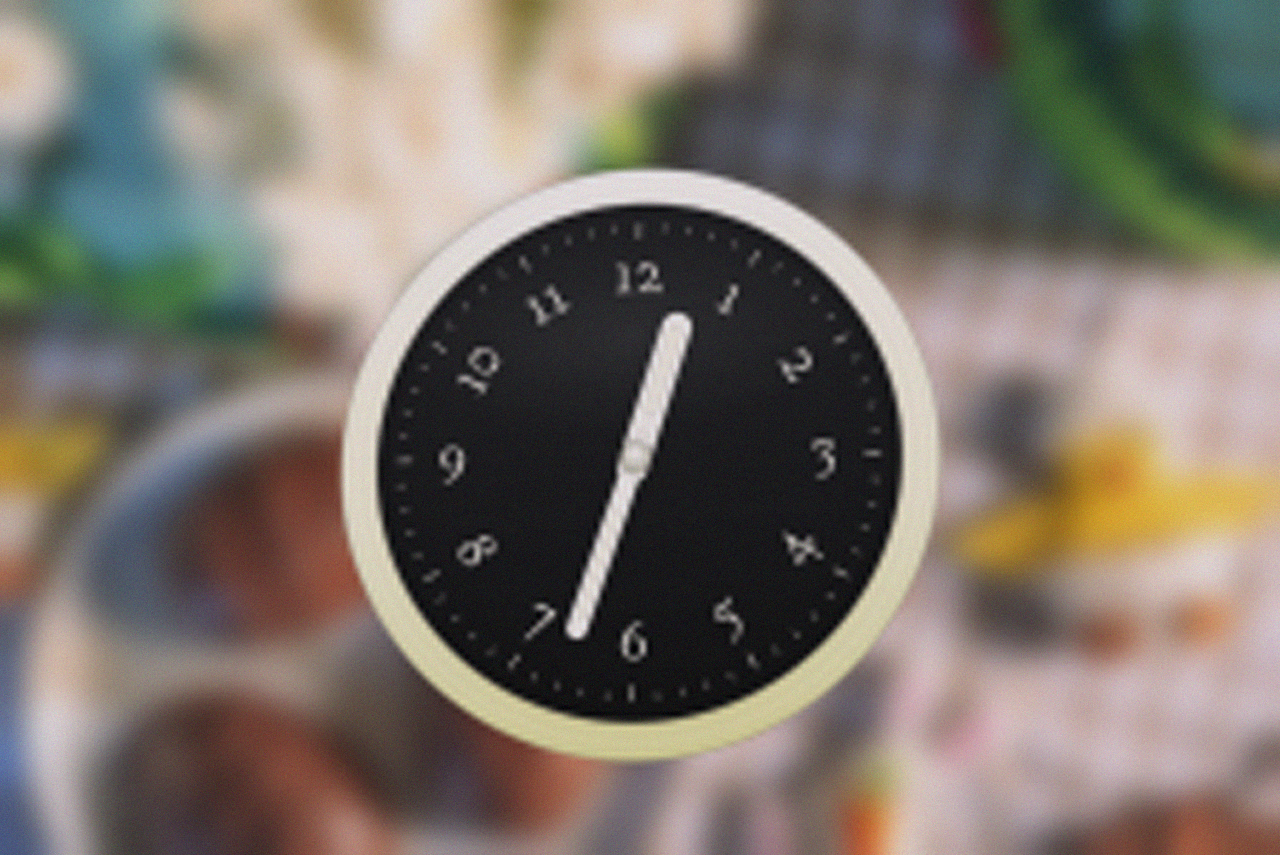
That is 12:33
